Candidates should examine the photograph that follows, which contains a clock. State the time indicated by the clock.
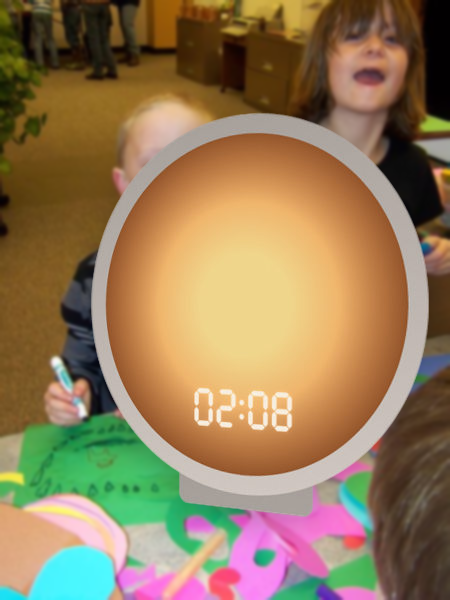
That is 2:08
